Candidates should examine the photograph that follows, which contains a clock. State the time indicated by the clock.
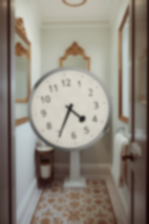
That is 4:35
